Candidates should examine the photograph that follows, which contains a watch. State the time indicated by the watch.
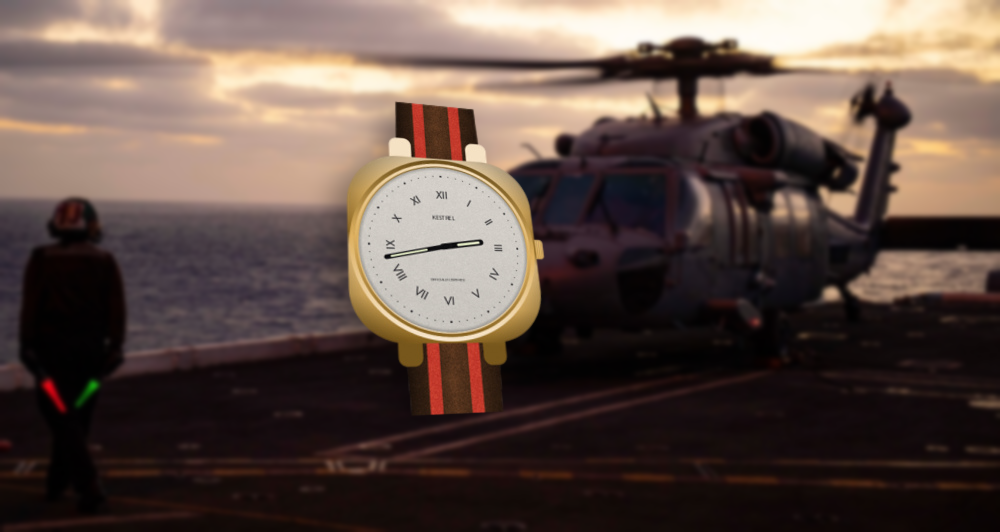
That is 2:43
